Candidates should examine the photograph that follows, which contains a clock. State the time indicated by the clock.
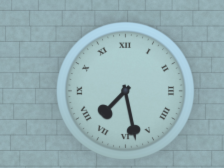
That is 7:28
